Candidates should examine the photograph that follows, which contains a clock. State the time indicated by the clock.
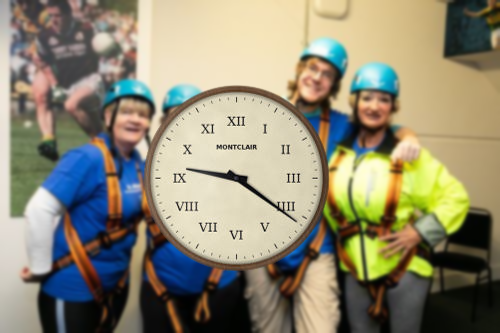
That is 9:21
